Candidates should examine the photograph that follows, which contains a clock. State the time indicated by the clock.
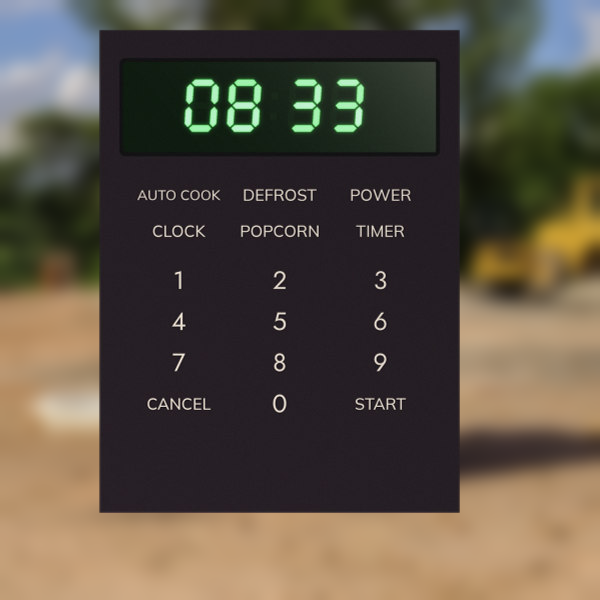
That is 8:33
